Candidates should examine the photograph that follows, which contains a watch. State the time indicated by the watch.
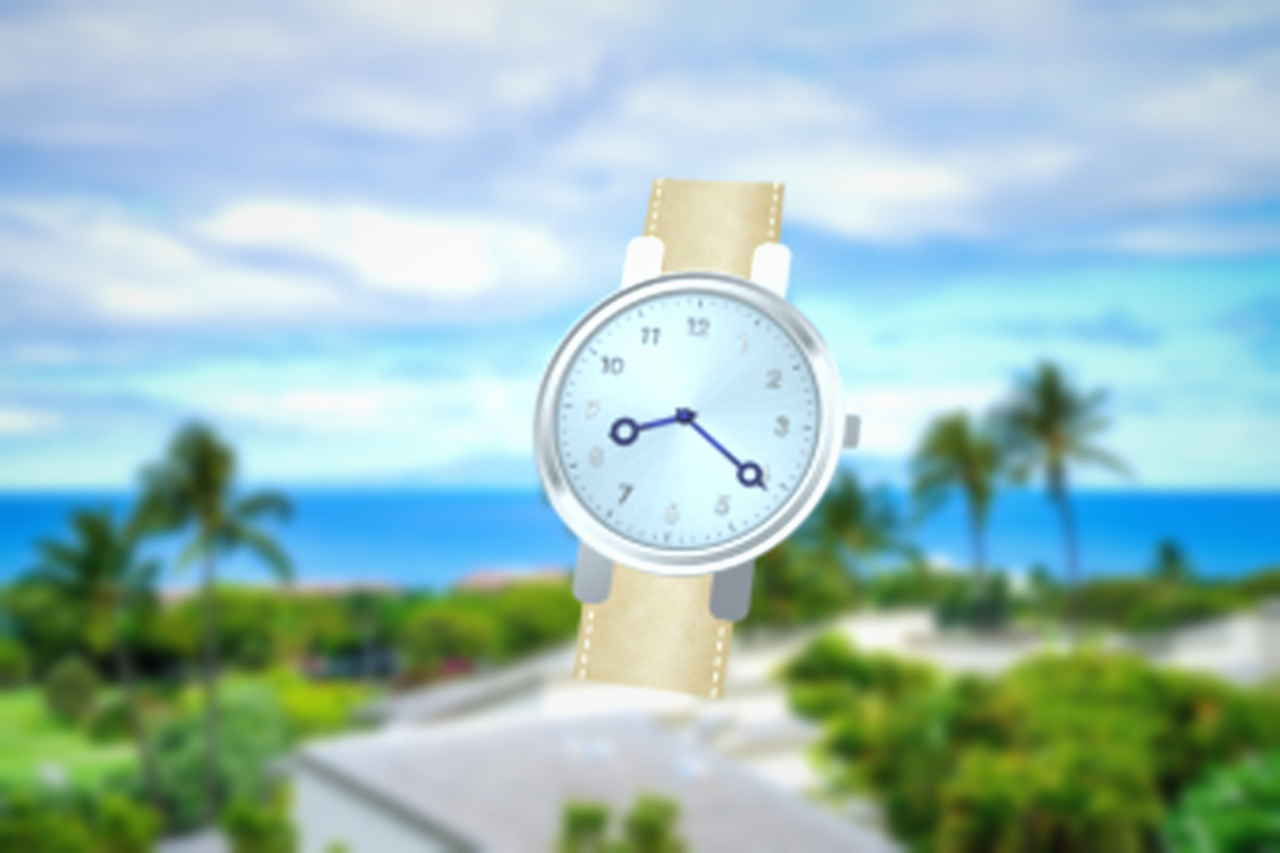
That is 8:21
